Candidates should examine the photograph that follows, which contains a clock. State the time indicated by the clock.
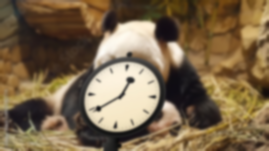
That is 12:39
